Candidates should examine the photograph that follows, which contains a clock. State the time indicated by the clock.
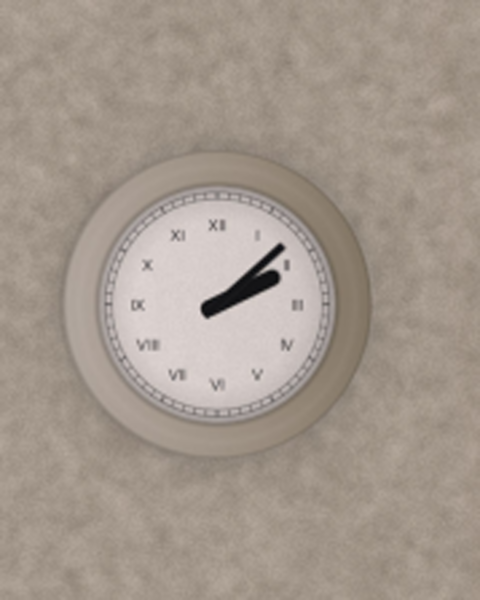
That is 2:08
